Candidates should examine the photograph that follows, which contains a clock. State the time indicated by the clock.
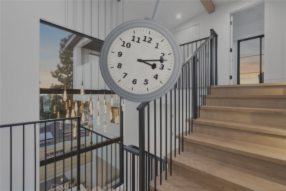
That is 3:12
